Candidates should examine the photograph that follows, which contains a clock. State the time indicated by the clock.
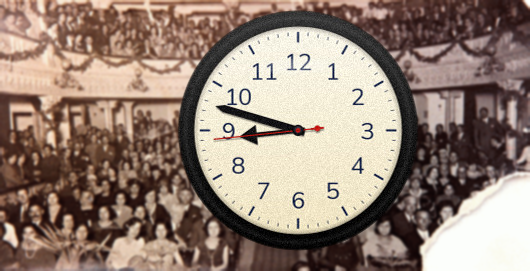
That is 8:47:44
